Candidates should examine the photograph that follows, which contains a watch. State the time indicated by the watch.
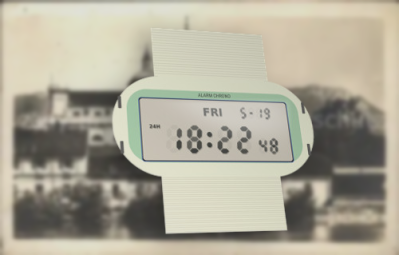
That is 18:22:48
